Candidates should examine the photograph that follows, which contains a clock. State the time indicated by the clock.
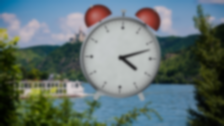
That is 4:12
